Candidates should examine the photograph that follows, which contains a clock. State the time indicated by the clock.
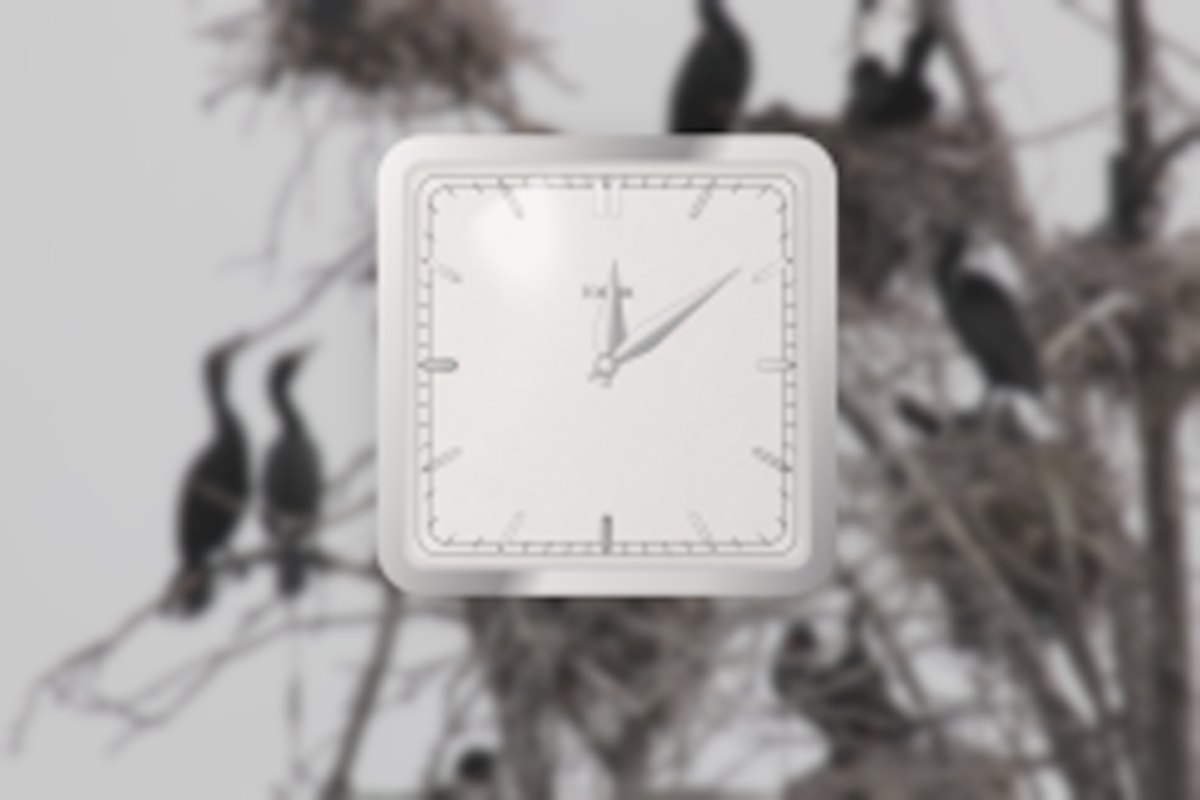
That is 12:09
